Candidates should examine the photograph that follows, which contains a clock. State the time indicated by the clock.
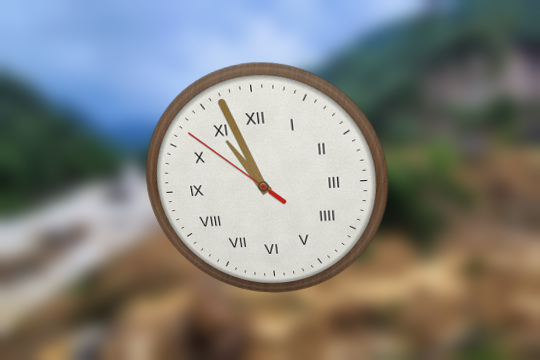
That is 10:56:52
